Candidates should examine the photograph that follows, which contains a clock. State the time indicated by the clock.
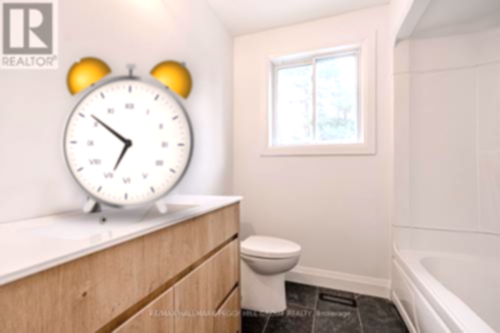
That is 6:51
